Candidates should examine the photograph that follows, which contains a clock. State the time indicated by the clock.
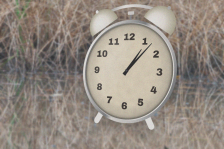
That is 1:07
